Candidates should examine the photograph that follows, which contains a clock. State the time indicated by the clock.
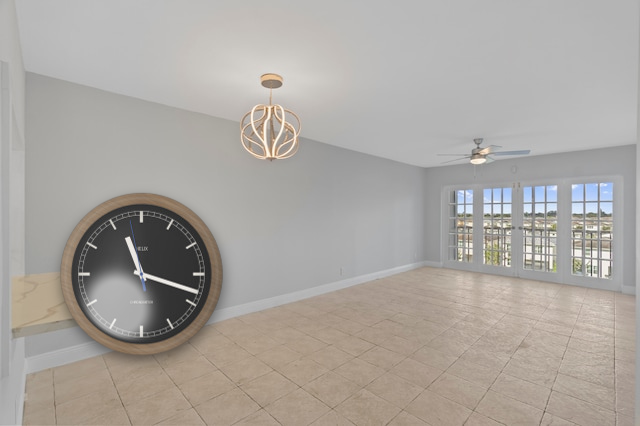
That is 11:17:58
